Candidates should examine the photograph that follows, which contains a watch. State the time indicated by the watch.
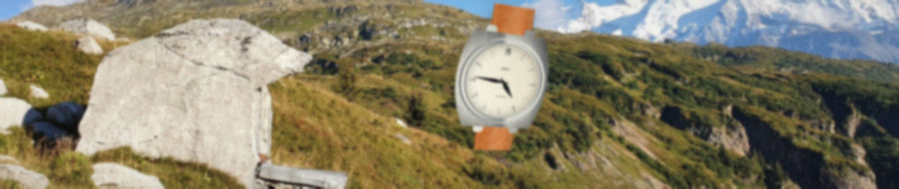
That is 4:46
